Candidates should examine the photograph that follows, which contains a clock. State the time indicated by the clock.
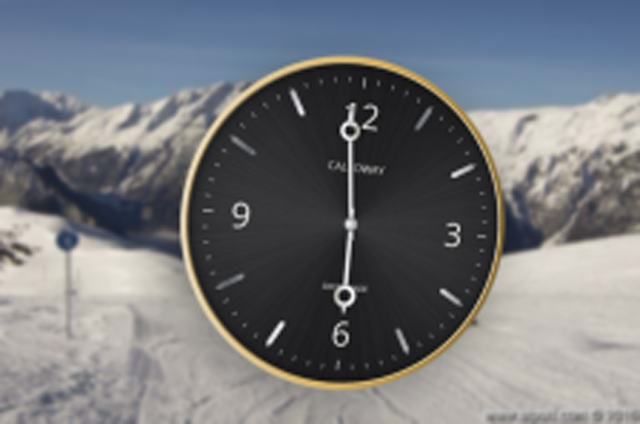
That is 5:59
